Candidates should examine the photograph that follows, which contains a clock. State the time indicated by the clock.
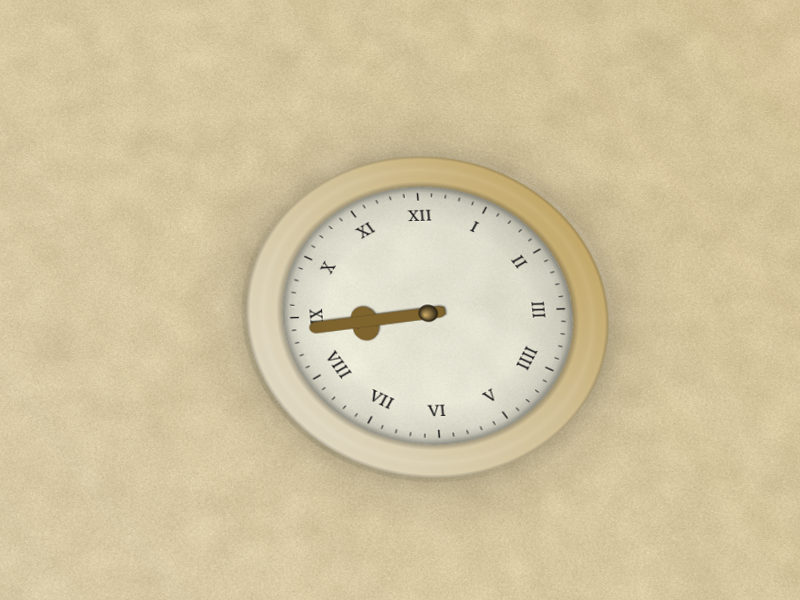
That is 8:44
